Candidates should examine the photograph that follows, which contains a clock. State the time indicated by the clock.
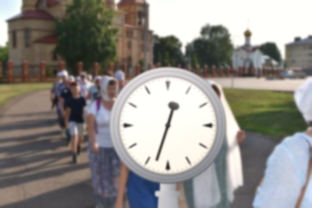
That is 12:33
